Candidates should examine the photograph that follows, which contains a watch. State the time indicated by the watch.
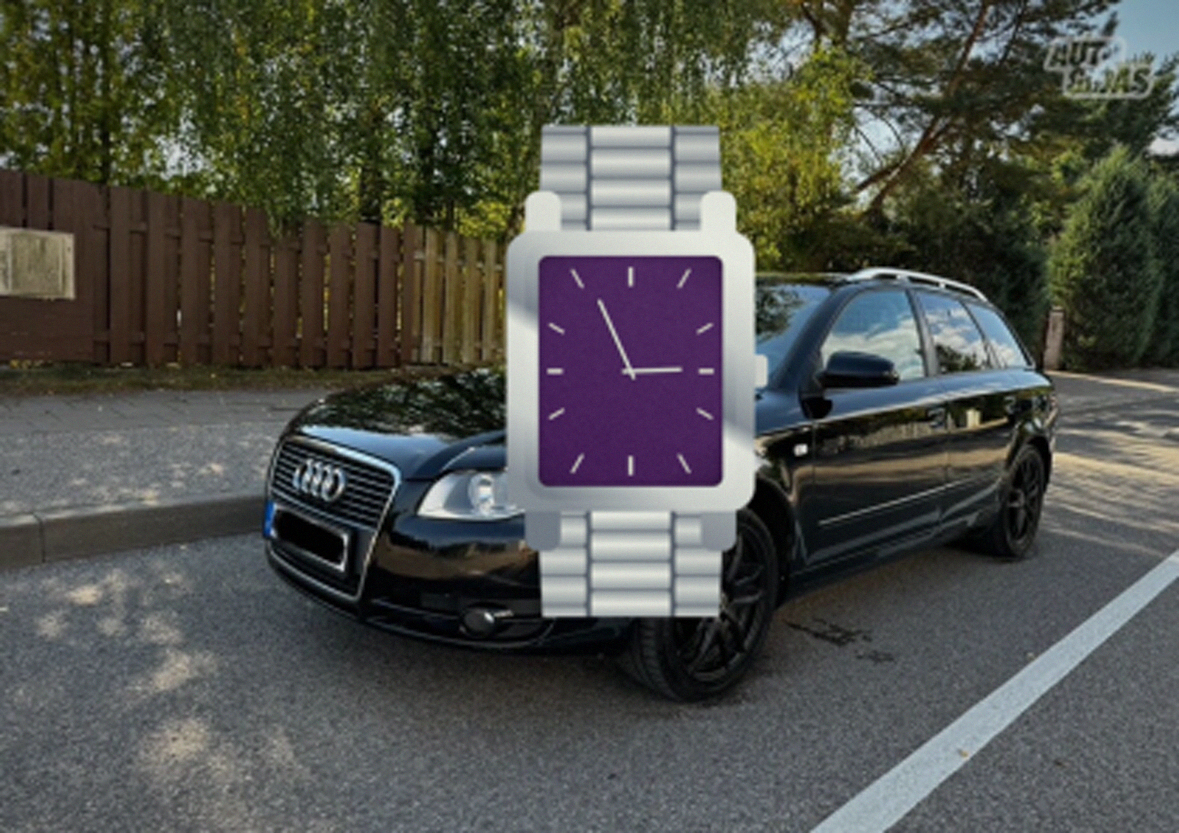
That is 2:56
